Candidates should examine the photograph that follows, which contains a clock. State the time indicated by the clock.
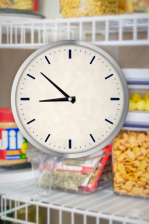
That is 8:52
